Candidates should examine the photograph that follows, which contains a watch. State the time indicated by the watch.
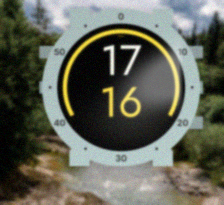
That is 17:16
